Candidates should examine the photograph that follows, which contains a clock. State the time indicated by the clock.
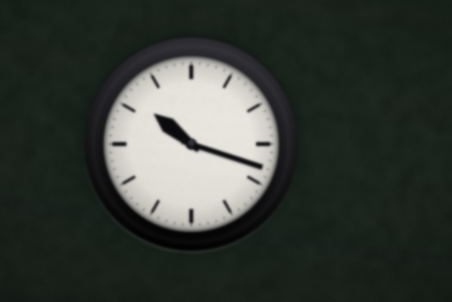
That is 10:18
